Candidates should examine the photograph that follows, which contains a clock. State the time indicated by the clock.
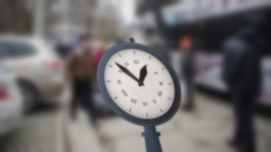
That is 12:52
